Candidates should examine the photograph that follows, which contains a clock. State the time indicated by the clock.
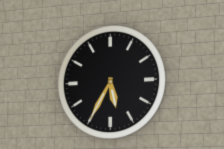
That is 5:35
